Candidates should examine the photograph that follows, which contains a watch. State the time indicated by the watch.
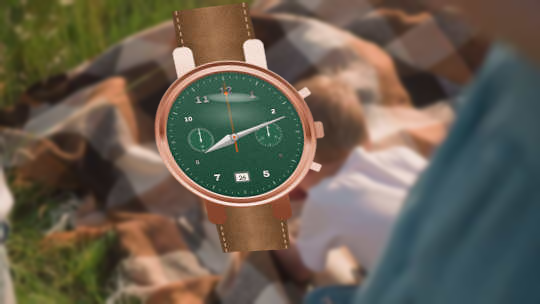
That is 8:12
